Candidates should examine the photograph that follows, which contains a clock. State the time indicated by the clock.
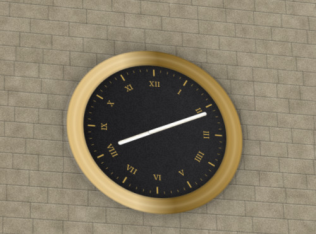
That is 8:11
